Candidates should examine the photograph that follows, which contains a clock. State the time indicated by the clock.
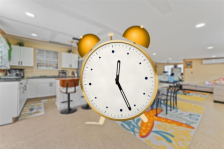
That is 12:27
